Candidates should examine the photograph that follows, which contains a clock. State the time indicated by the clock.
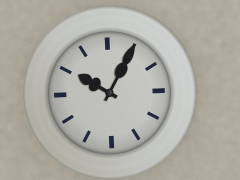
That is 10:05
